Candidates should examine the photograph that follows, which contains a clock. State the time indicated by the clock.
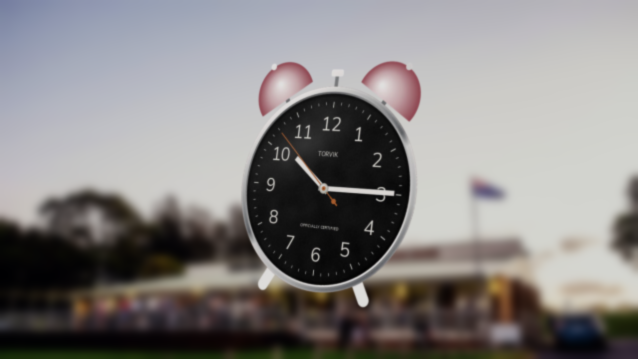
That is 10:14:52
